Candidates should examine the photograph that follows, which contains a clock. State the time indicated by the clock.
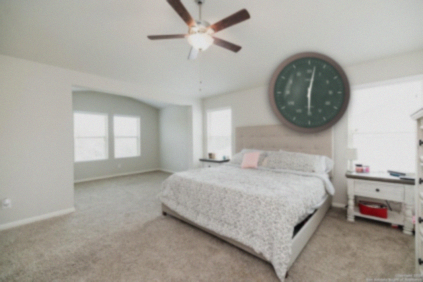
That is 6:02
